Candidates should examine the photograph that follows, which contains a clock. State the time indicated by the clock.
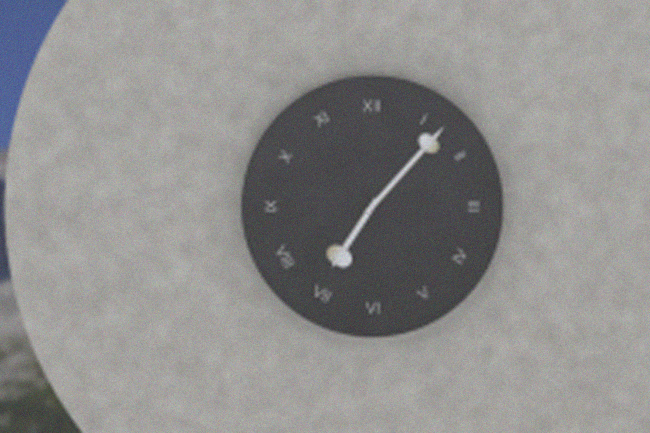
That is 7:07
